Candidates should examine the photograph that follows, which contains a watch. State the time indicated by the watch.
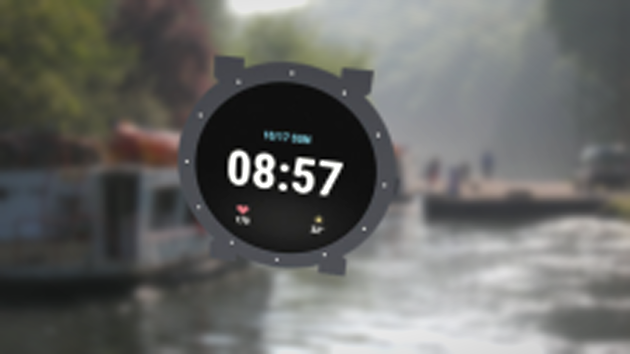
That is 8:57
